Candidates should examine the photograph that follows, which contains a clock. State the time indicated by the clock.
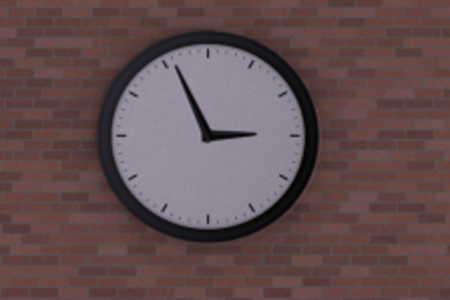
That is 2:56
